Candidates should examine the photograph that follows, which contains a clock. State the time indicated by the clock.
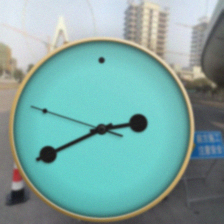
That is 2:40:48
